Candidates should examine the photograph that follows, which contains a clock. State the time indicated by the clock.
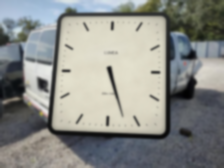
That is 5:27
